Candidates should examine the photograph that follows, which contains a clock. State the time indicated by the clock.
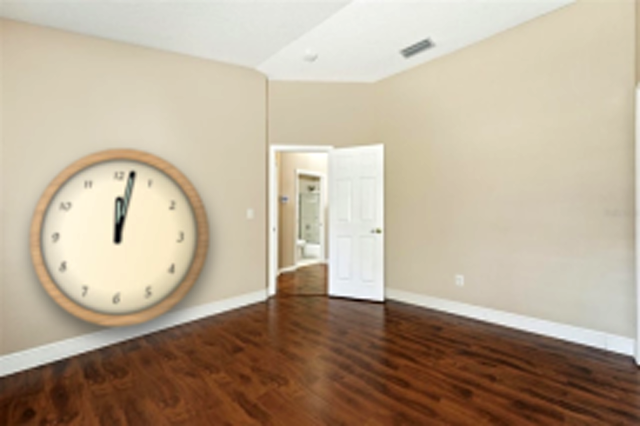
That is 12:02
